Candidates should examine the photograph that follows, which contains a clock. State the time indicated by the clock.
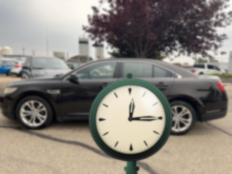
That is 12:15
